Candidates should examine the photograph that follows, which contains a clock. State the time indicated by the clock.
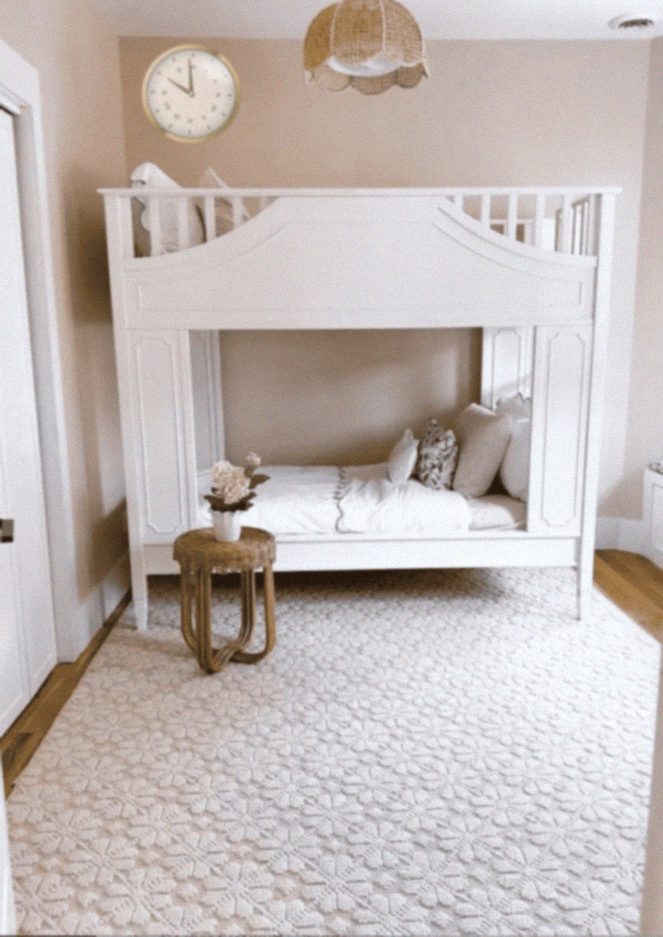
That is 9:59
